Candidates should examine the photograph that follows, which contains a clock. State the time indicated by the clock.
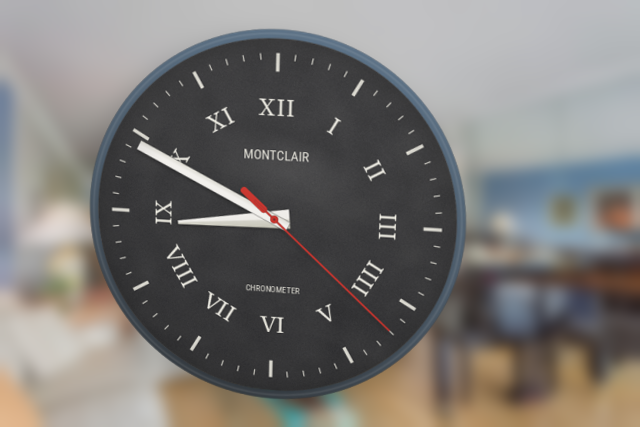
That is 8:49:22
